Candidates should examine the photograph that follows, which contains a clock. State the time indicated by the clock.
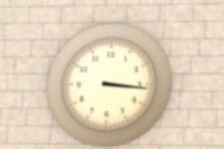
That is 3:16
